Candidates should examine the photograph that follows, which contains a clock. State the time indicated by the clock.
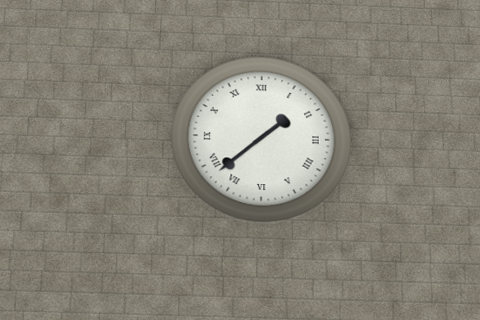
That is 1:38
